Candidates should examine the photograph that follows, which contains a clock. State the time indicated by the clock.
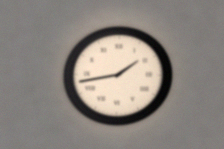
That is 1:43
